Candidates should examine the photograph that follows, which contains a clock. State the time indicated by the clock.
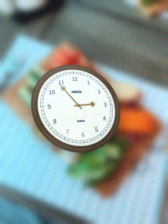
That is 2:54
